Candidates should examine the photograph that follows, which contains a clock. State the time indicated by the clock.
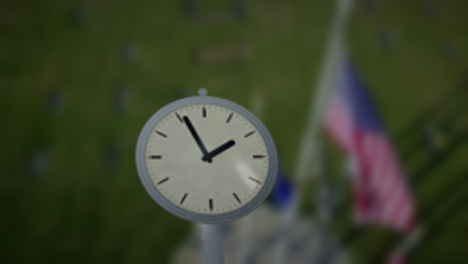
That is 1:56
